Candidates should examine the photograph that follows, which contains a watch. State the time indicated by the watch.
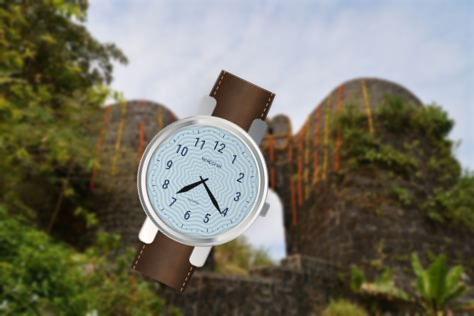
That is 7:21
